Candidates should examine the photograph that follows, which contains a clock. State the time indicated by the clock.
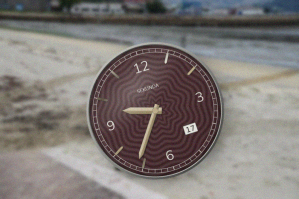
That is 9:36
